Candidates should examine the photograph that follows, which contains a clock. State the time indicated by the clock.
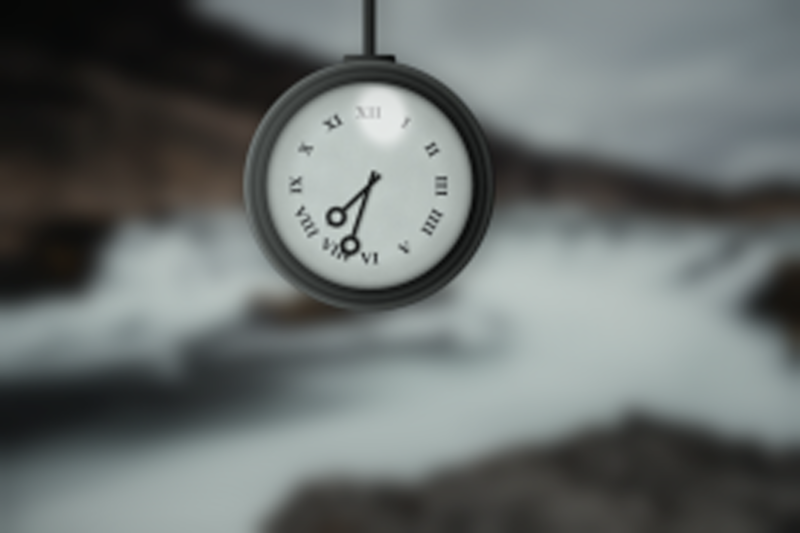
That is 7:33
